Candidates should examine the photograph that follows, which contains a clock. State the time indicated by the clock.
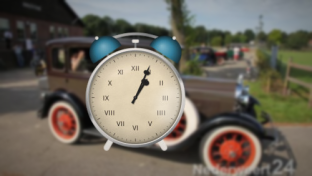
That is 1:04
